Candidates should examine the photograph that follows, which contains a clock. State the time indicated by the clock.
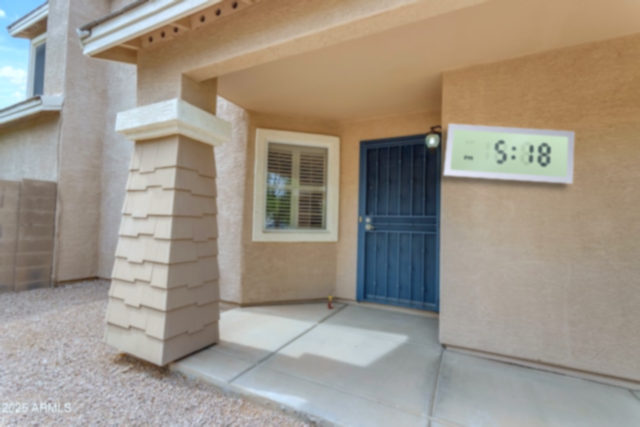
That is 5:18
